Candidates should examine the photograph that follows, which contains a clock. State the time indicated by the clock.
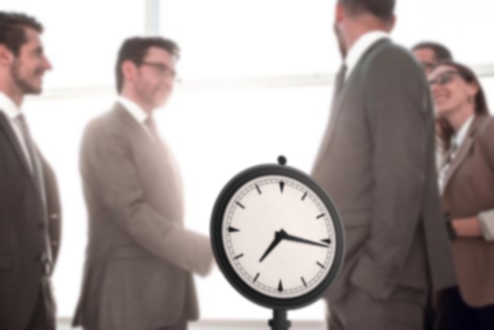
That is 7:16
